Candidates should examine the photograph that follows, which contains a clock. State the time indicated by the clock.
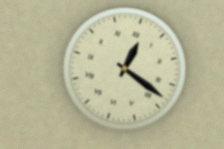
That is 12:18
